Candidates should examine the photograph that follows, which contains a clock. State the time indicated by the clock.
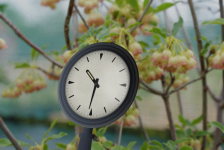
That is 10:31
